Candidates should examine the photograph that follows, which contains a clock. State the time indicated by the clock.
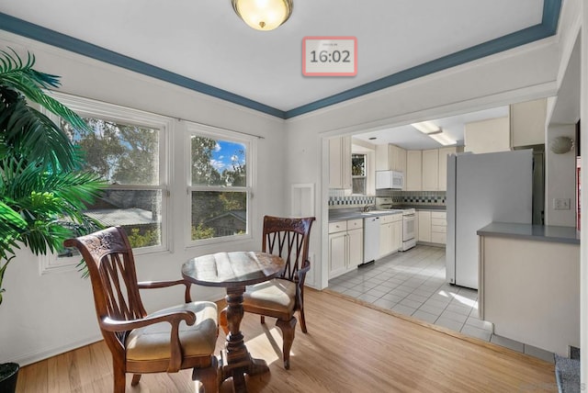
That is 16:02
